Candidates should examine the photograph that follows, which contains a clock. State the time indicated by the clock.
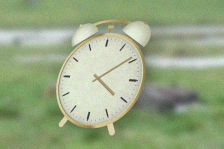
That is 4:09
